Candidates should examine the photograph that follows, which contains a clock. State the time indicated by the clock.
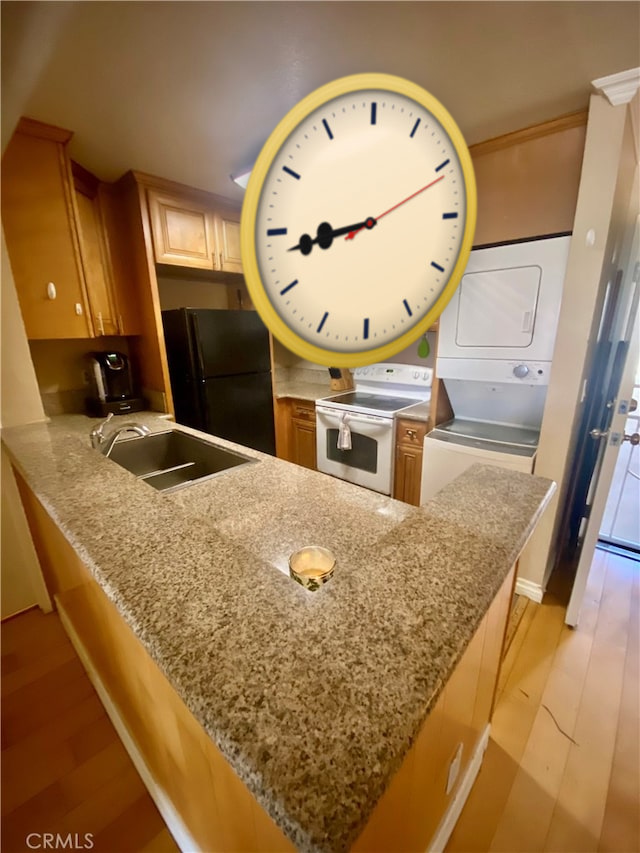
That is 8:43:11
